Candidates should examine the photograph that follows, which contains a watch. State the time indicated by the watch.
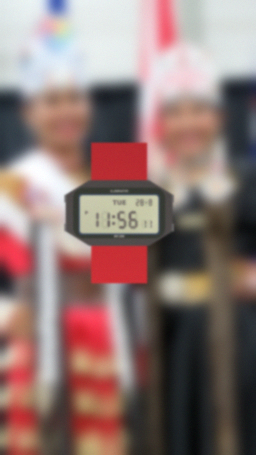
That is 11:56
